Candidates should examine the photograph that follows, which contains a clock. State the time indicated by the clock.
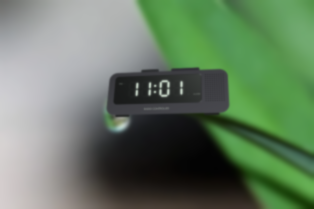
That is 11:01
